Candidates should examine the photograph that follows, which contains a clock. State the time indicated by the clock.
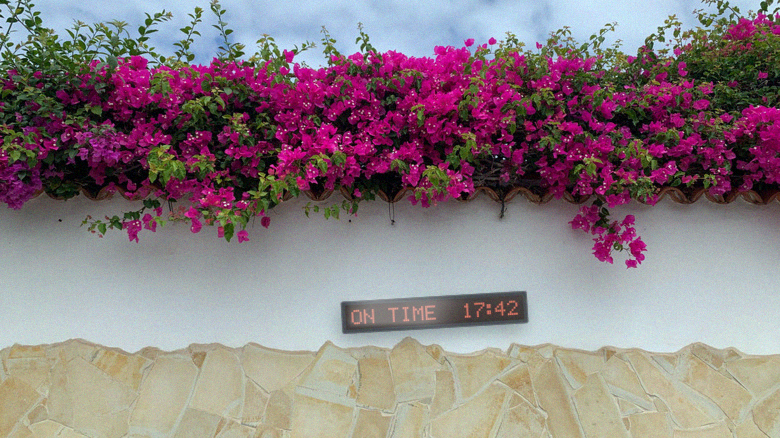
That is 17:42
